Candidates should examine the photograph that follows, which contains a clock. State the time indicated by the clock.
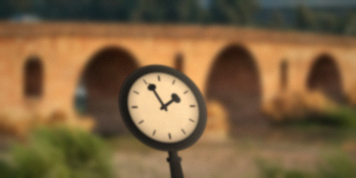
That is 1:56
